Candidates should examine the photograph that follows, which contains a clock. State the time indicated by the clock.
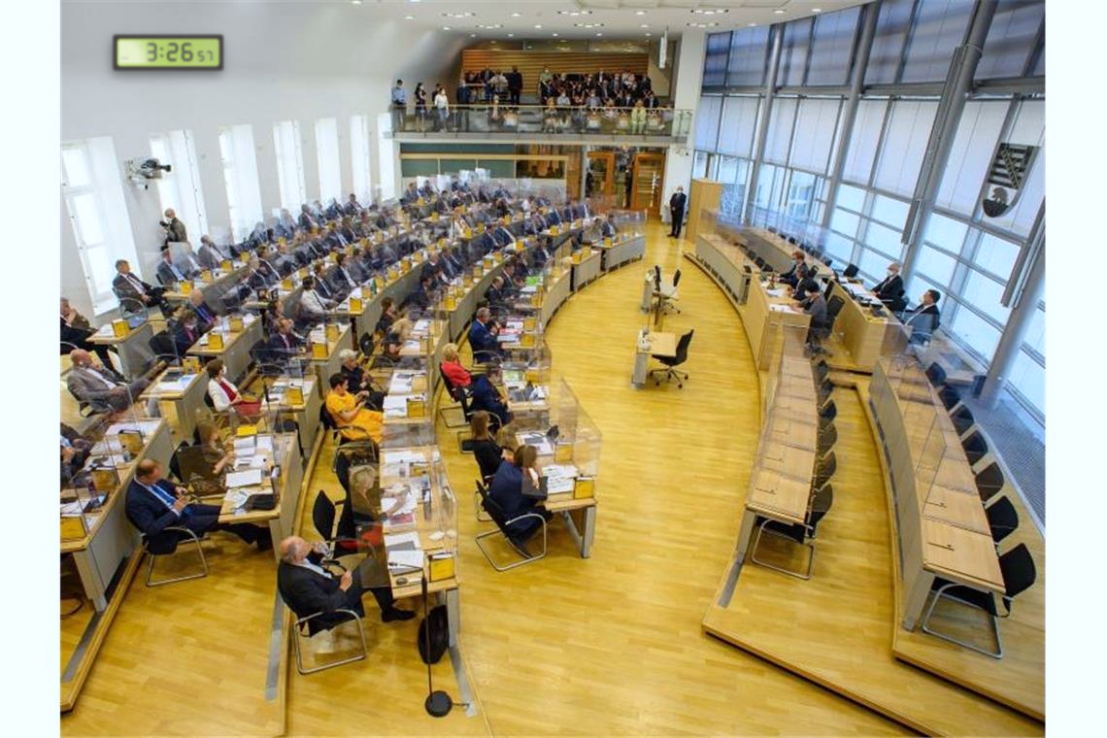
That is 3:26
